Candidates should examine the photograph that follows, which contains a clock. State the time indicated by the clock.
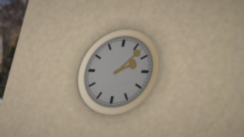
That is 2:07
